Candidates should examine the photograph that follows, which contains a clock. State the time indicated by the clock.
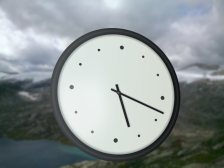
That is 5:18
